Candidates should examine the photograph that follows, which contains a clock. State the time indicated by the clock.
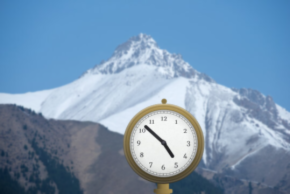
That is 4:52
